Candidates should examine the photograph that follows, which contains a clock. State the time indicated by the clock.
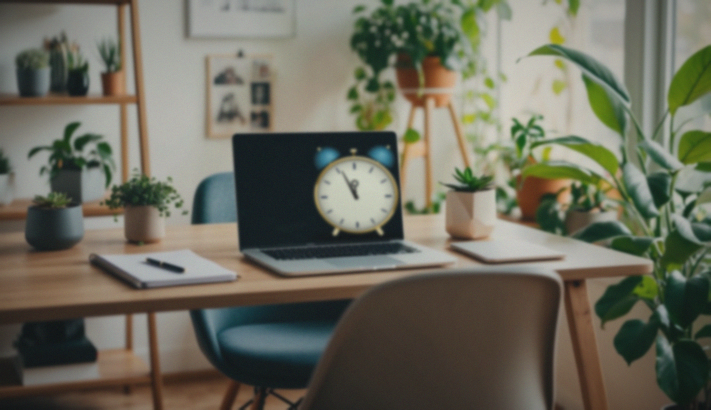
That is 11:56
